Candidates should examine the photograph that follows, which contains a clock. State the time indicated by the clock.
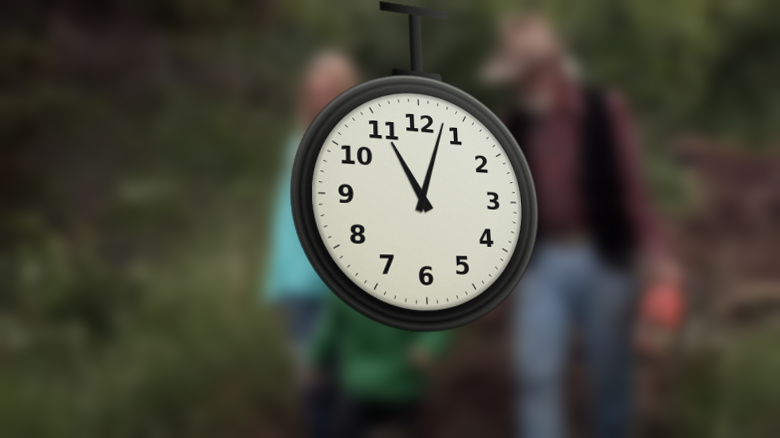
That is 11:03
